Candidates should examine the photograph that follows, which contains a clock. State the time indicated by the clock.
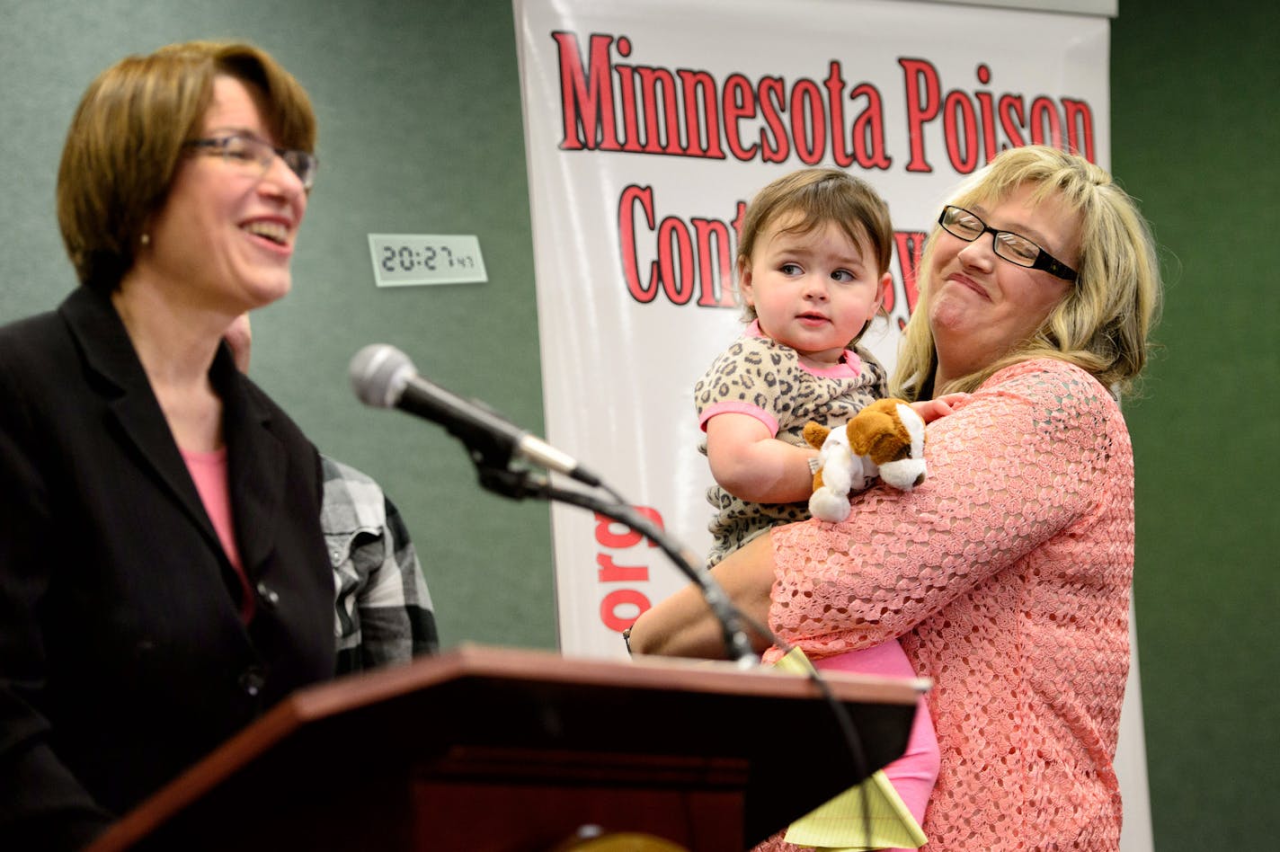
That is 20:27:47
